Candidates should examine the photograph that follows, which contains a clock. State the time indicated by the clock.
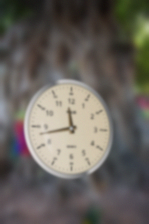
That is 11:43
